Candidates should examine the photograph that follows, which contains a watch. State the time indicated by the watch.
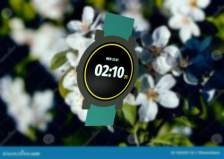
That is 2:10
